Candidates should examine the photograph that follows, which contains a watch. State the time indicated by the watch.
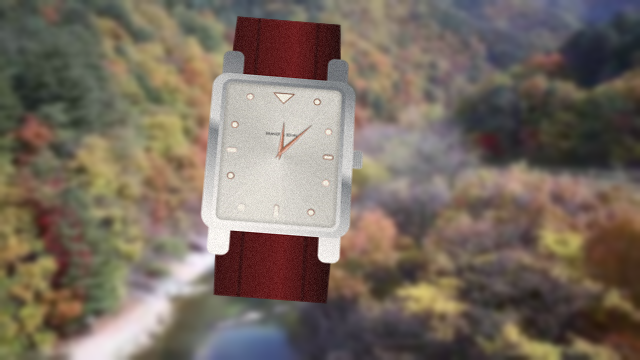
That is 12:07
